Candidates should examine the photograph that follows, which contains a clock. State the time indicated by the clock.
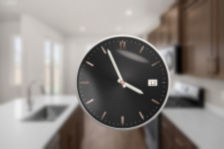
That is 3:56
